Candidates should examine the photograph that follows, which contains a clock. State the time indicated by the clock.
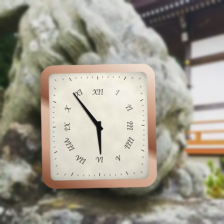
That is 5:54
